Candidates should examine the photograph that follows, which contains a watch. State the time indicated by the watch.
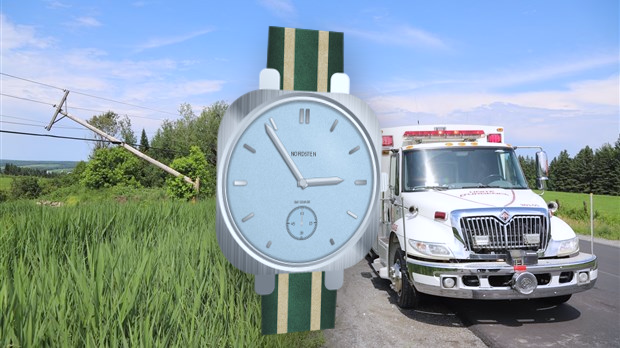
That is 2:54
